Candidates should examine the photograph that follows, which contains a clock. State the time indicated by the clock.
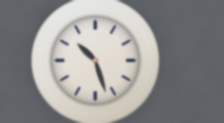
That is 10:27
